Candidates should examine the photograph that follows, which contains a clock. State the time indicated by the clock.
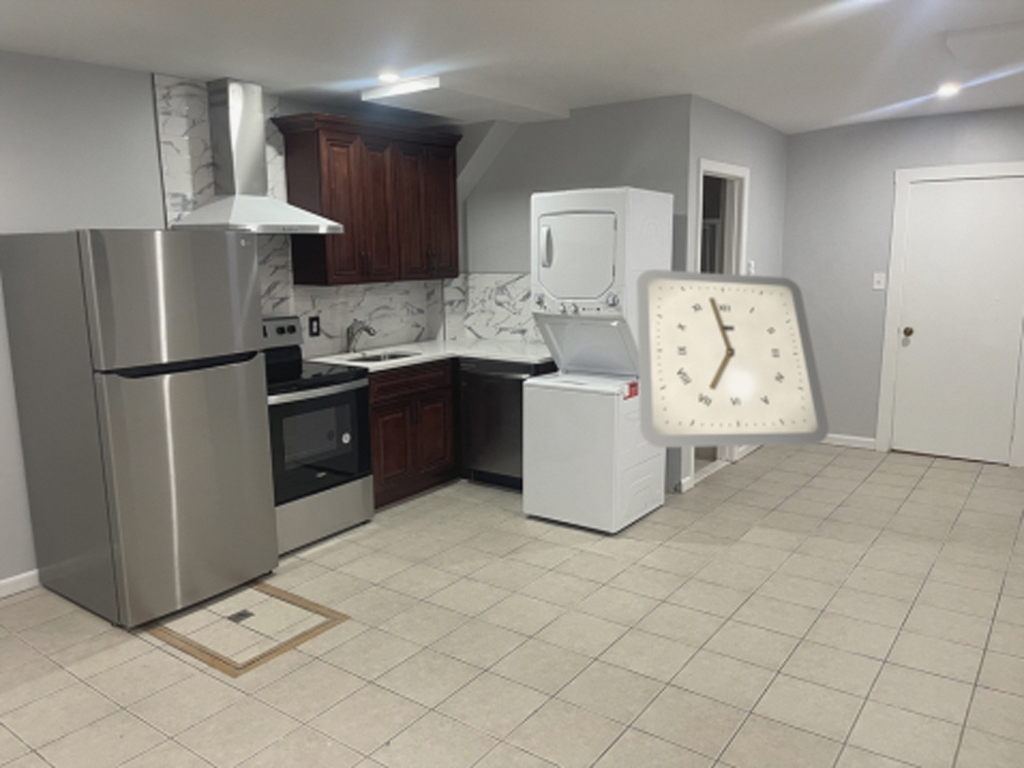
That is 6:58
